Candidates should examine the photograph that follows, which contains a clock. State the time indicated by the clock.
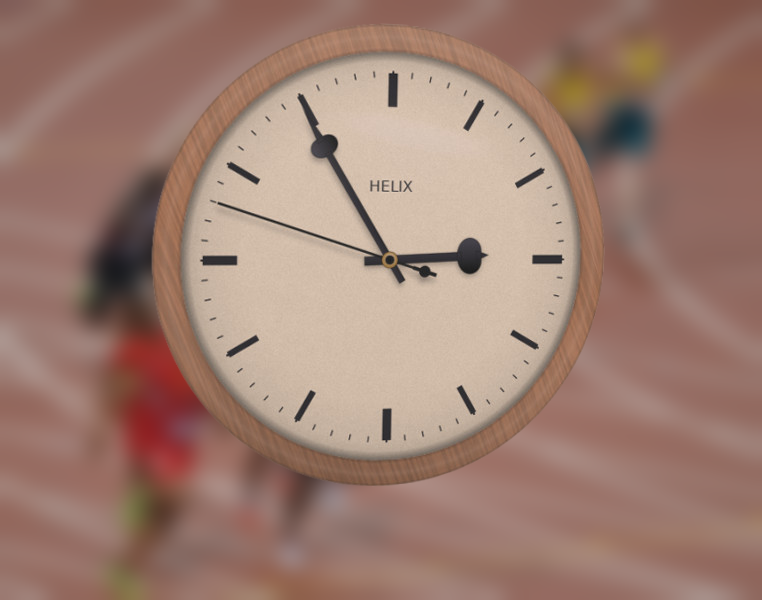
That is 2:54:48
